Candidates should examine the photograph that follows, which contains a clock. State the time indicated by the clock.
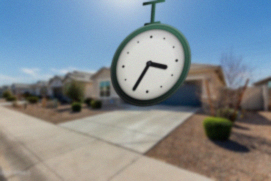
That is 3:35
